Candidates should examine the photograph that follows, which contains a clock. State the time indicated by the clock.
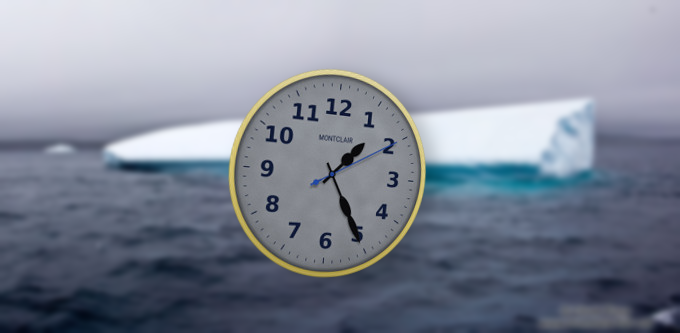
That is 1:25:10
